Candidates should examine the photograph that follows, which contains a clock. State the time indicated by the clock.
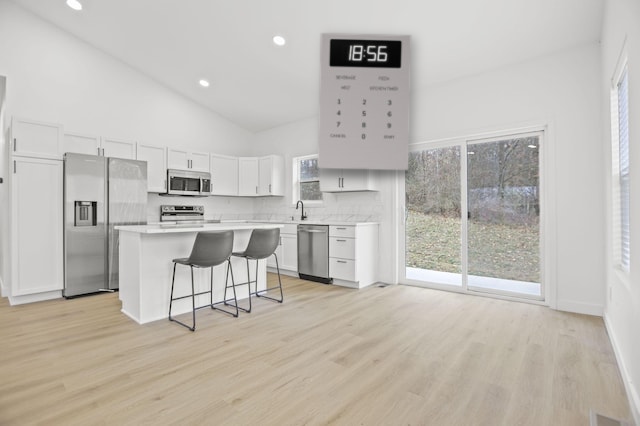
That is 18:56
